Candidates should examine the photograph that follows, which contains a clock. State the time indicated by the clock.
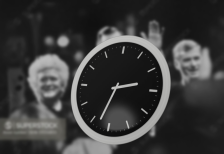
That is 2:33
